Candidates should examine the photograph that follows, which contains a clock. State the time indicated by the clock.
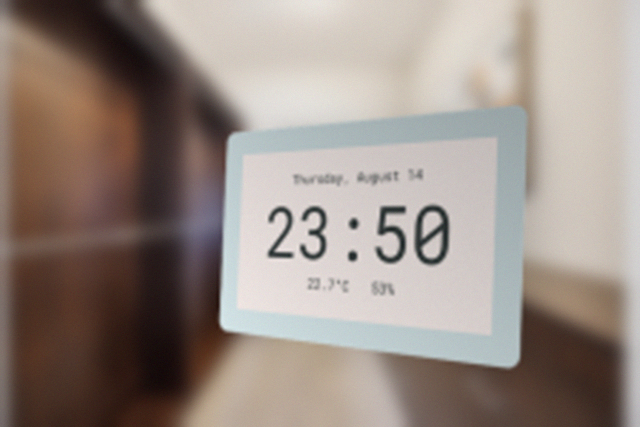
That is 23:50
